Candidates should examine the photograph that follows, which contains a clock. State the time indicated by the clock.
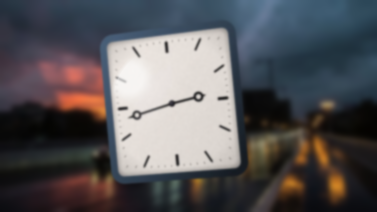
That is 2:43
